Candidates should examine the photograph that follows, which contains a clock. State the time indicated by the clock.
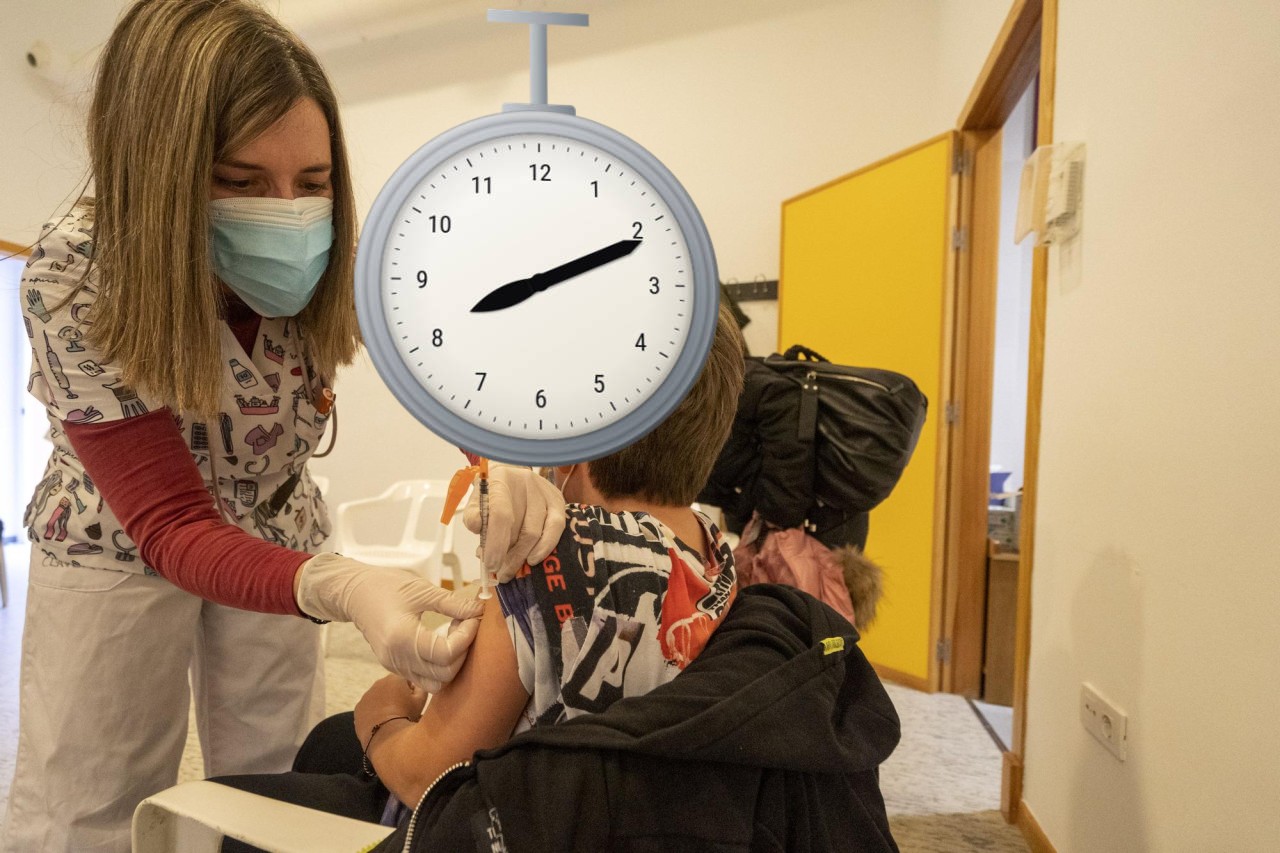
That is 8:11
